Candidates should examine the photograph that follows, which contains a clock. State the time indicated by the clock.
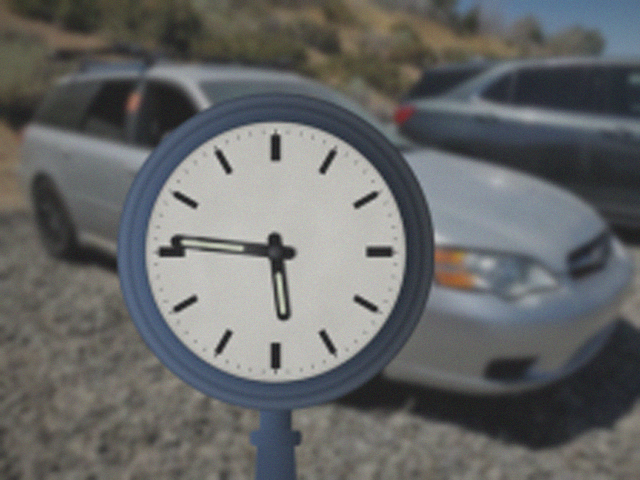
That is 5:46
